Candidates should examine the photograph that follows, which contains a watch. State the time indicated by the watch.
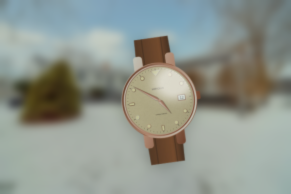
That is 4:51
